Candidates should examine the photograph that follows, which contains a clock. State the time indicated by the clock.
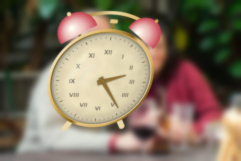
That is 2:24
